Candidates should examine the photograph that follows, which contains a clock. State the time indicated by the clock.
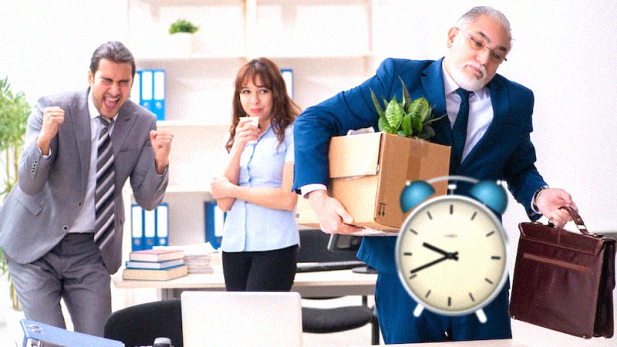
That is 9:41
